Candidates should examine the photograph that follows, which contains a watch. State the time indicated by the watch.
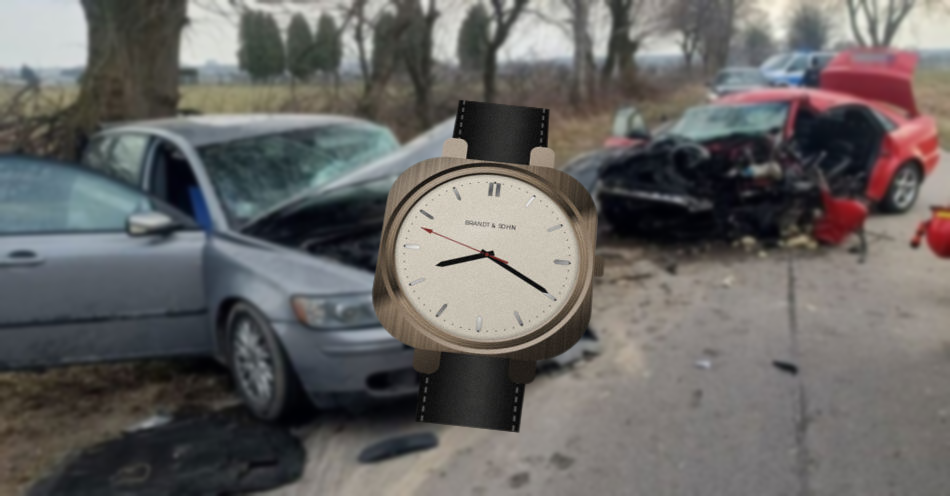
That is 8:19:48
